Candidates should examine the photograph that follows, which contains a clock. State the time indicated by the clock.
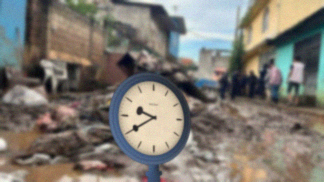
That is 9:40
